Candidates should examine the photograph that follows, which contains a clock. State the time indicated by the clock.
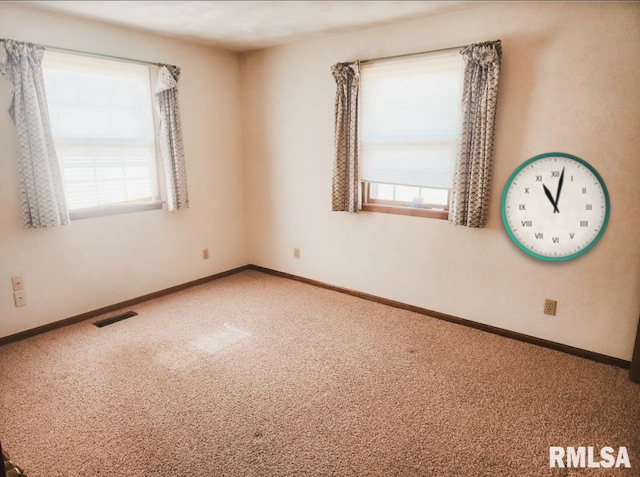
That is 11:02
